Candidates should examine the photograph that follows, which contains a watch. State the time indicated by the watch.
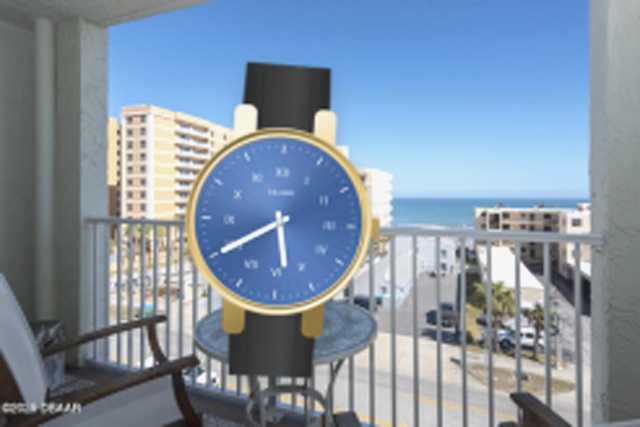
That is 5:40
